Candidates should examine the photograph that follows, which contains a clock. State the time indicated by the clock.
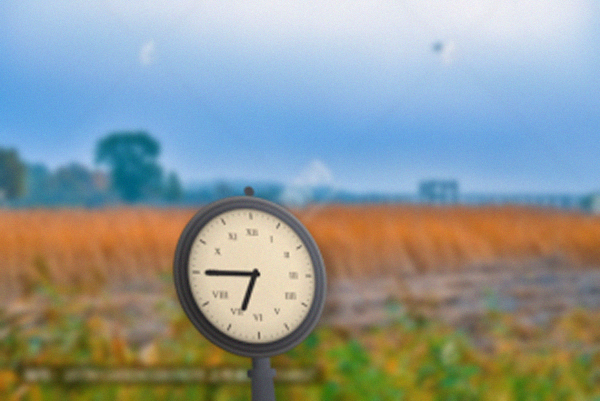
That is 6:45
